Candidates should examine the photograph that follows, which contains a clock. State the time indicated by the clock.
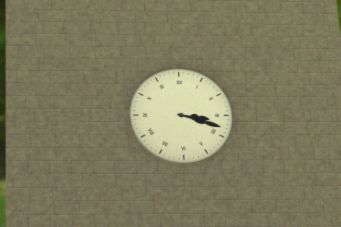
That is 3:18
